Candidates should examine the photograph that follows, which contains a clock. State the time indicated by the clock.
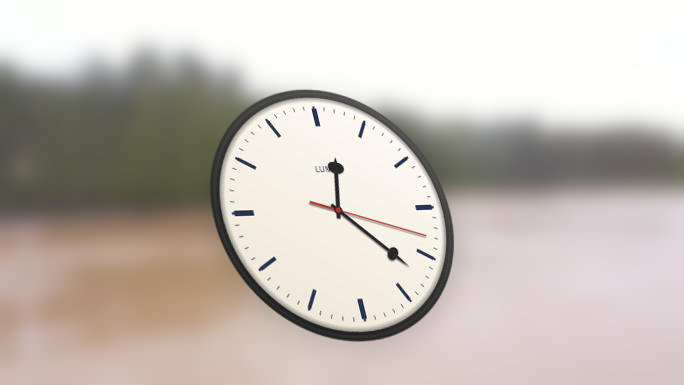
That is 12:22:18
